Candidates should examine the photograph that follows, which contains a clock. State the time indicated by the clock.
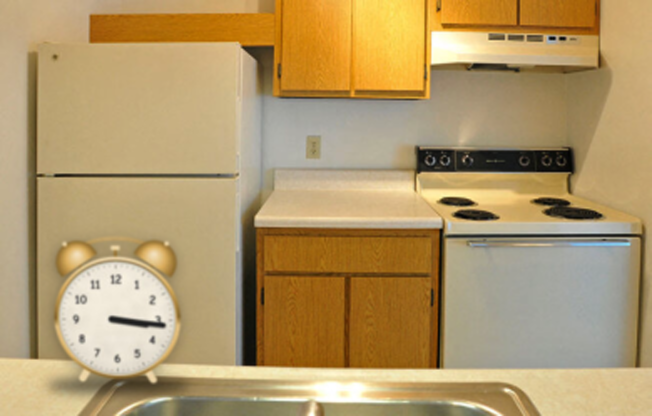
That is 3:16
